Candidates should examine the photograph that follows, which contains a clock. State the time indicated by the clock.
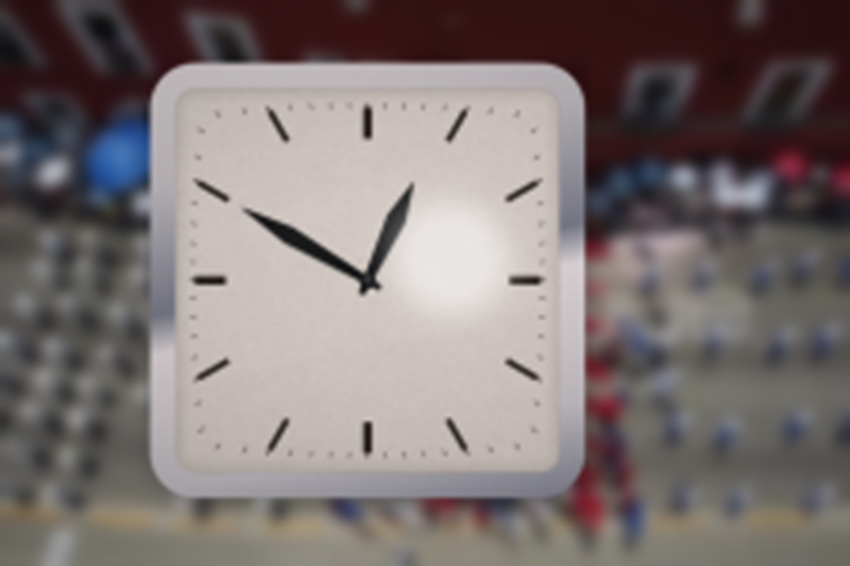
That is 12:50
